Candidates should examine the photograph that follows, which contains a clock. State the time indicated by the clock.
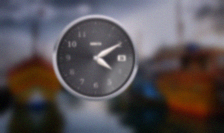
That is 4:10
